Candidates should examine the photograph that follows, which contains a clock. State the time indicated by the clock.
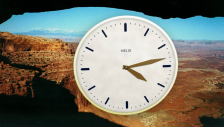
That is 4:13
